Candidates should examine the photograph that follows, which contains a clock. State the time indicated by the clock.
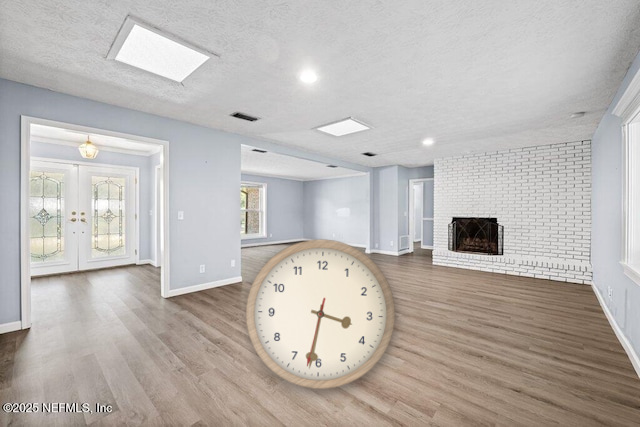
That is 3:31:32
